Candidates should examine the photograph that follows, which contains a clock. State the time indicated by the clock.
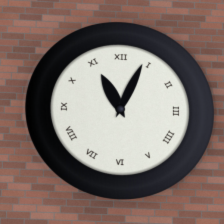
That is 11:04
